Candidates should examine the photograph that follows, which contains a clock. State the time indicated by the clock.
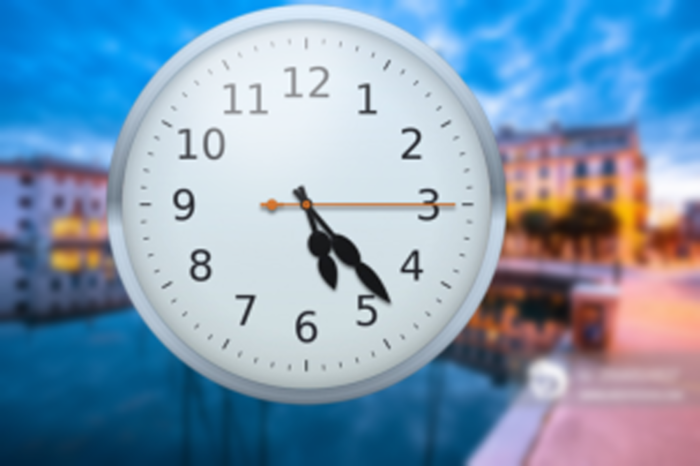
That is 5:23:15
